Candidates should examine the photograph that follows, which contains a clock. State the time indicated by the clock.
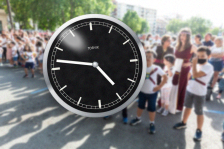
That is 4:47
